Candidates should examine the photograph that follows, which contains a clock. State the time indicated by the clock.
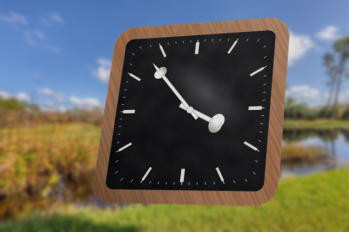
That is 3:53
